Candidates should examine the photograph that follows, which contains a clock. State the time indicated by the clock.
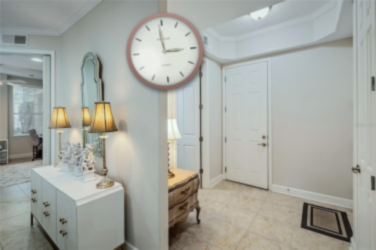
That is 2:59
